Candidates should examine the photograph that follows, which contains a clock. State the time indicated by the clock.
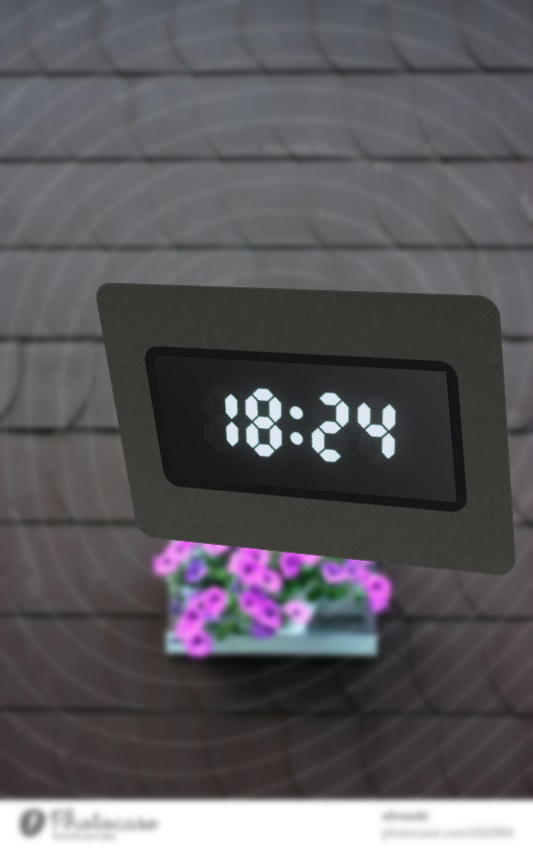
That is 18:24
